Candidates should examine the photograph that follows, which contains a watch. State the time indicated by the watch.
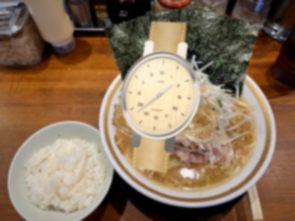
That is 1:38
